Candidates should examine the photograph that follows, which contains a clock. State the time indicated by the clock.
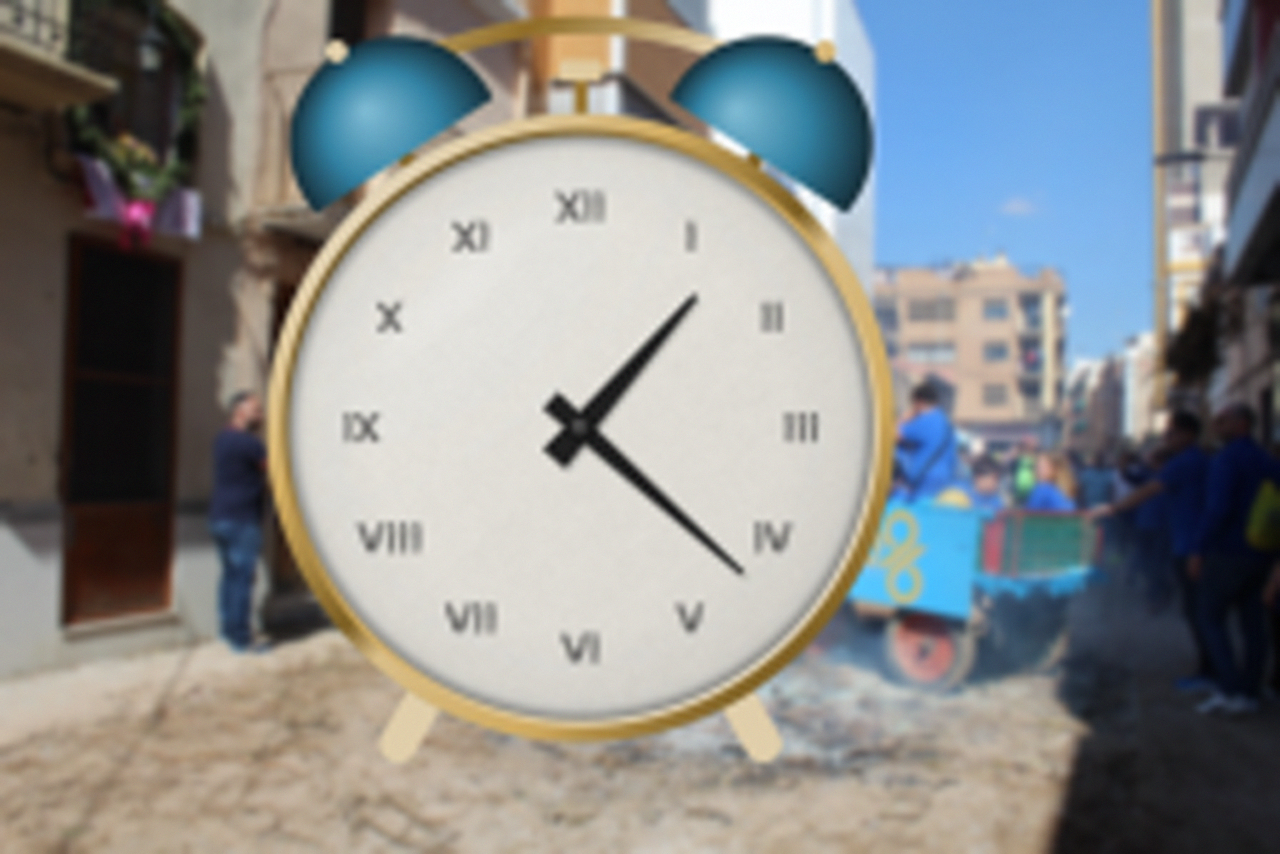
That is 1:22
